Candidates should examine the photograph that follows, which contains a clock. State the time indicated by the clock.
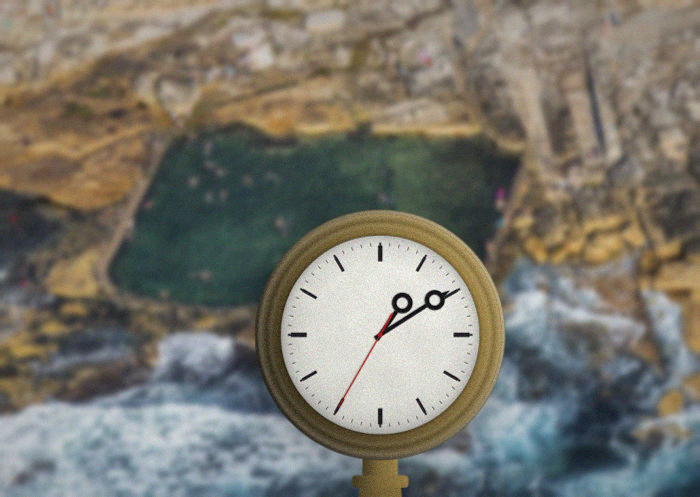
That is 1:09:35
